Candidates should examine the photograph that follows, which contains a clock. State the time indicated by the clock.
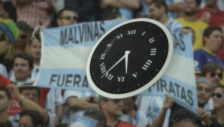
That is 5:37
